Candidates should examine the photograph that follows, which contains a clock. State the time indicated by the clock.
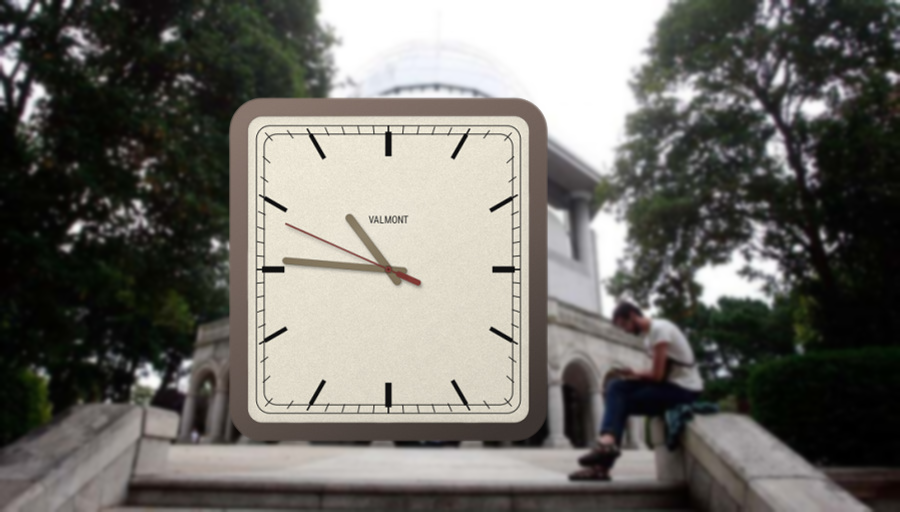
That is 10:45:49
